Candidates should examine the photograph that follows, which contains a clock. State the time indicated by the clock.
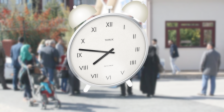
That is 7:47
